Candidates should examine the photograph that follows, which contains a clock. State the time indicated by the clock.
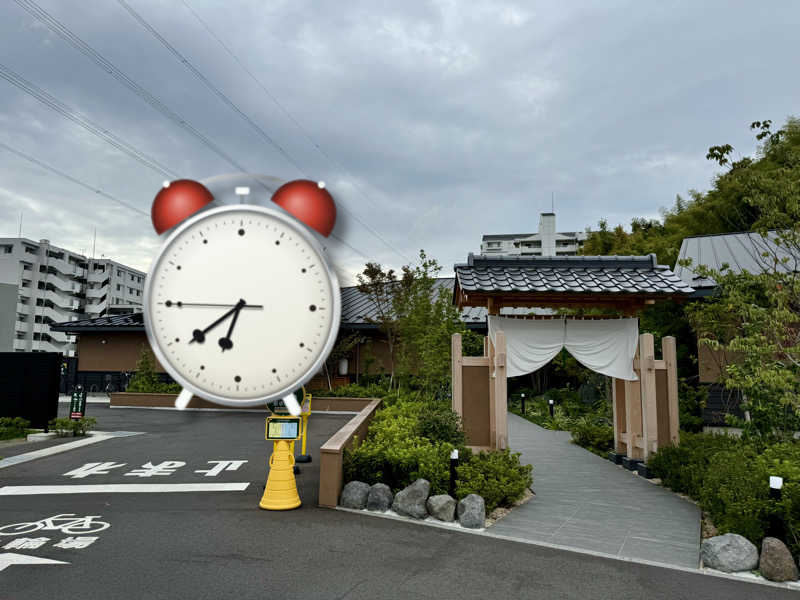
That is 6:38:45
